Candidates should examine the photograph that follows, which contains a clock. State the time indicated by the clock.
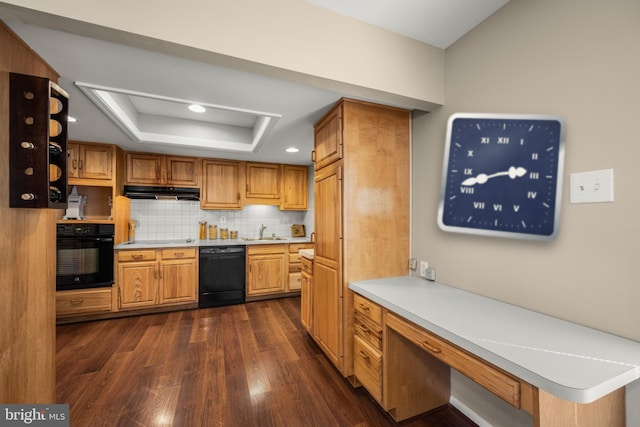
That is 2:42
